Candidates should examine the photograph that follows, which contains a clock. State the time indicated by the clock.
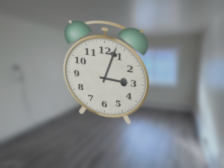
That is 3:03
